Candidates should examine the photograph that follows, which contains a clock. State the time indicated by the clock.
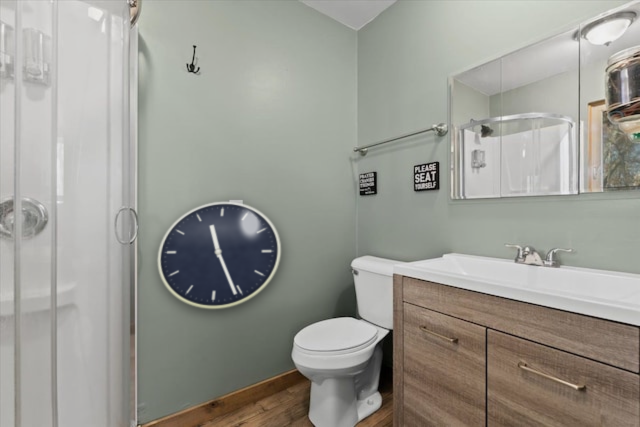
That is 11:26
